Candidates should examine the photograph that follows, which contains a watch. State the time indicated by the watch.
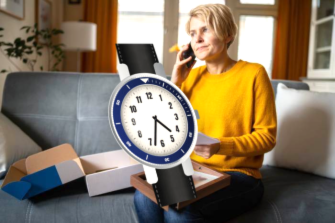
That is 4:33
